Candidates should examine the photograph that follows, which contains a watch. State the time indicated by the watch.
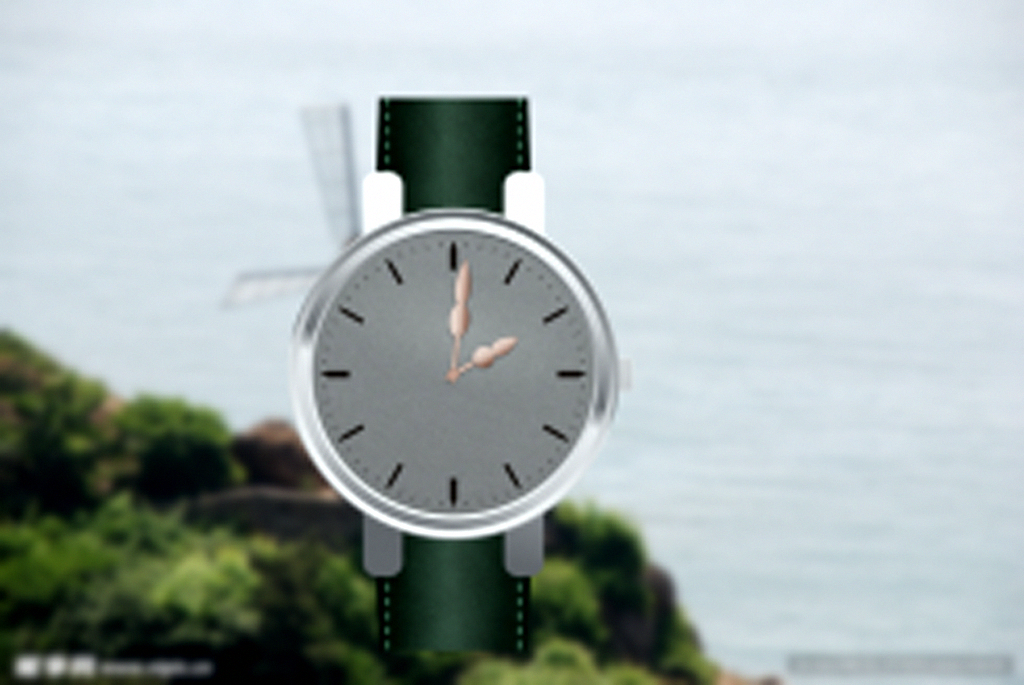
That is 2:01
